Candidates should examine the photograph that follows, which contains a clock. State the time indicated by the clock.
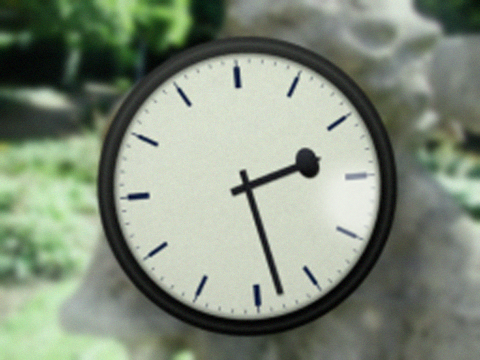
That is 2:28
